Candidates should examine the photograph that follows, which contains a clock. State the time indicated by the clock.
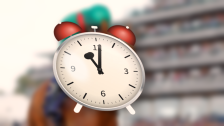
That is 11:01
